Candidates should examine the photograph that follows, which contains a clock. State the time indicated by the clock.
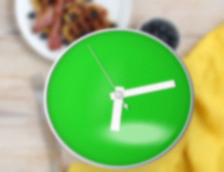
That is 6:12:55
